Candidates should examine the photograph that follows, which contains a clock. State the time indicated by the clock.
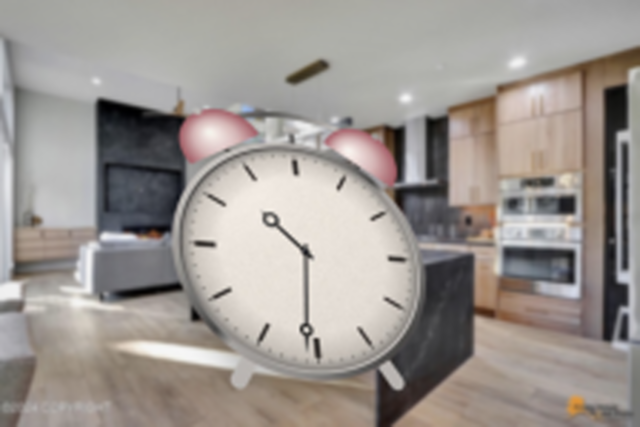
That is 10:31
